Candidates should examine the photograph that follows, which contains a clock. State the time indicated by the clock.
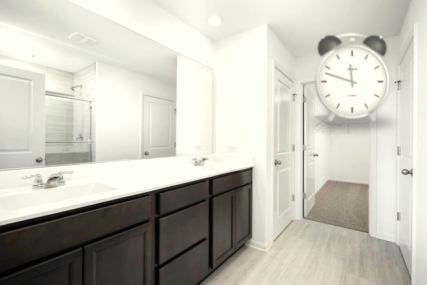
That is 11:48
